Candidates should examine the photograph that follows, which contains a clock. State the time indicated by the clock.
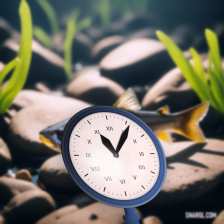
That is 11:06
